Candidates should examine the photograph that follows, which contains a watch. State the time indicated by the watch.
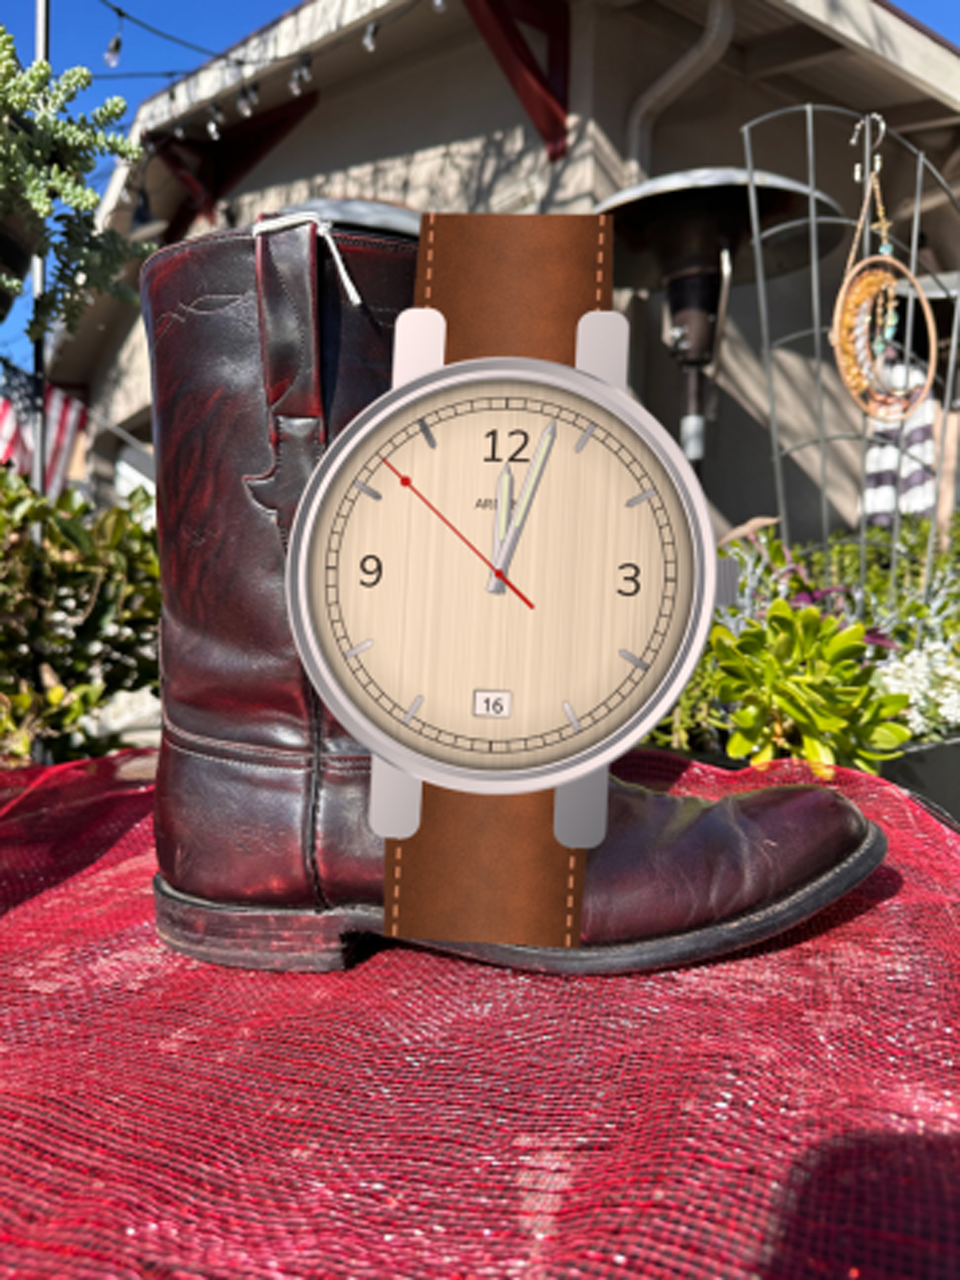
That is 12:02:52
